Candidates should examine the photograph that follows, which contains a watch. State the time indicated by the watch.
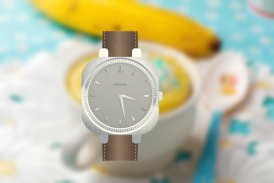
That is 3:28
